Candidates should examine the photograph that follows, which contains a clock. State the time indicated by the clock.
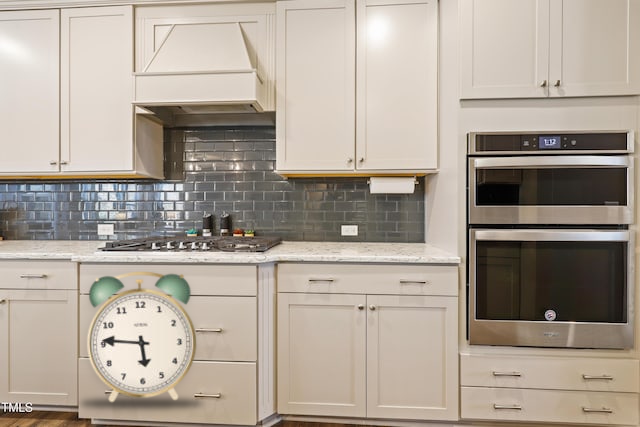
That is 5:46
